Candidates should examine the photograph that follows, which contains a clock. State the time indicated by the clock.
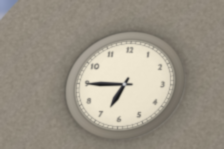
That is 6:45
